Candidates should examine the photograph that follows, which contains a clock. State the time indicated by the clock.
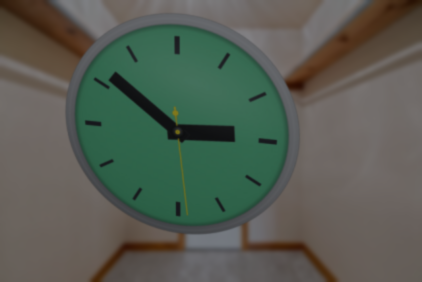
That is 2:51:29
